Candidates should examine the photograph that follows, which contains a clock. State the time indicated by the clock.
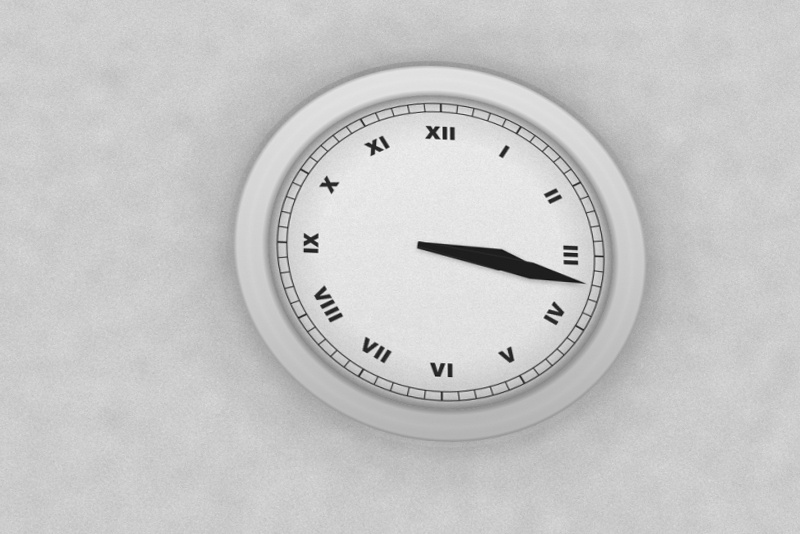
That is 3:17
